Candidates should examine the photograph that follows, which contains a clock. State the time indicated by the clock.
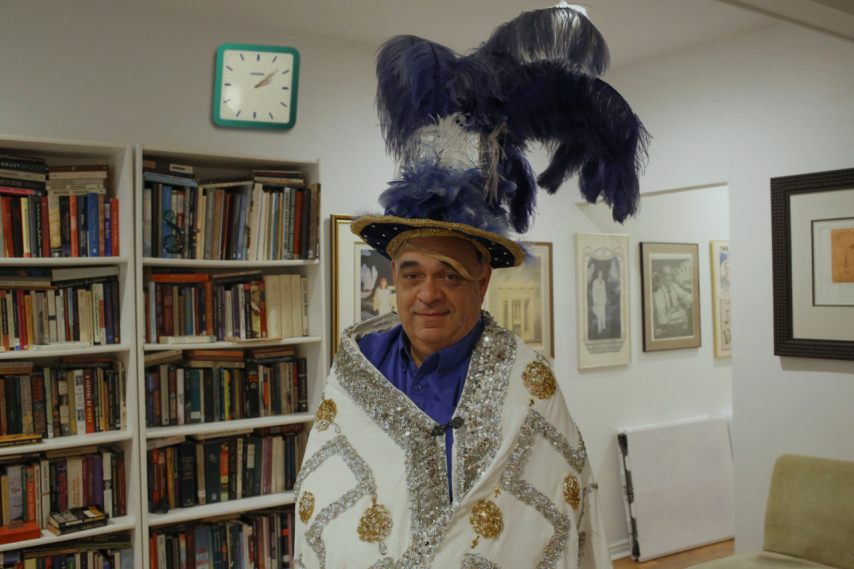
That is 2:08
